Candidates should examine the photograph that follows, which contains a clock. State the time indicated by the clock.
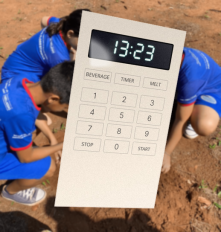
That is 13:23
